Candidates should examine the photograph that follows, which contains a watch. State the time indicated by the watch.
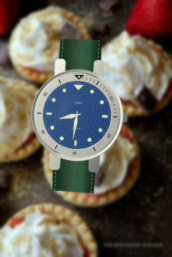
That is 8:31
